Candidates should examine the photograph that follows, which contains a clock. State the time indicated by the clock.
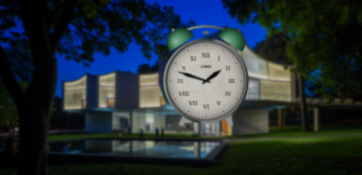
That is 1:48
